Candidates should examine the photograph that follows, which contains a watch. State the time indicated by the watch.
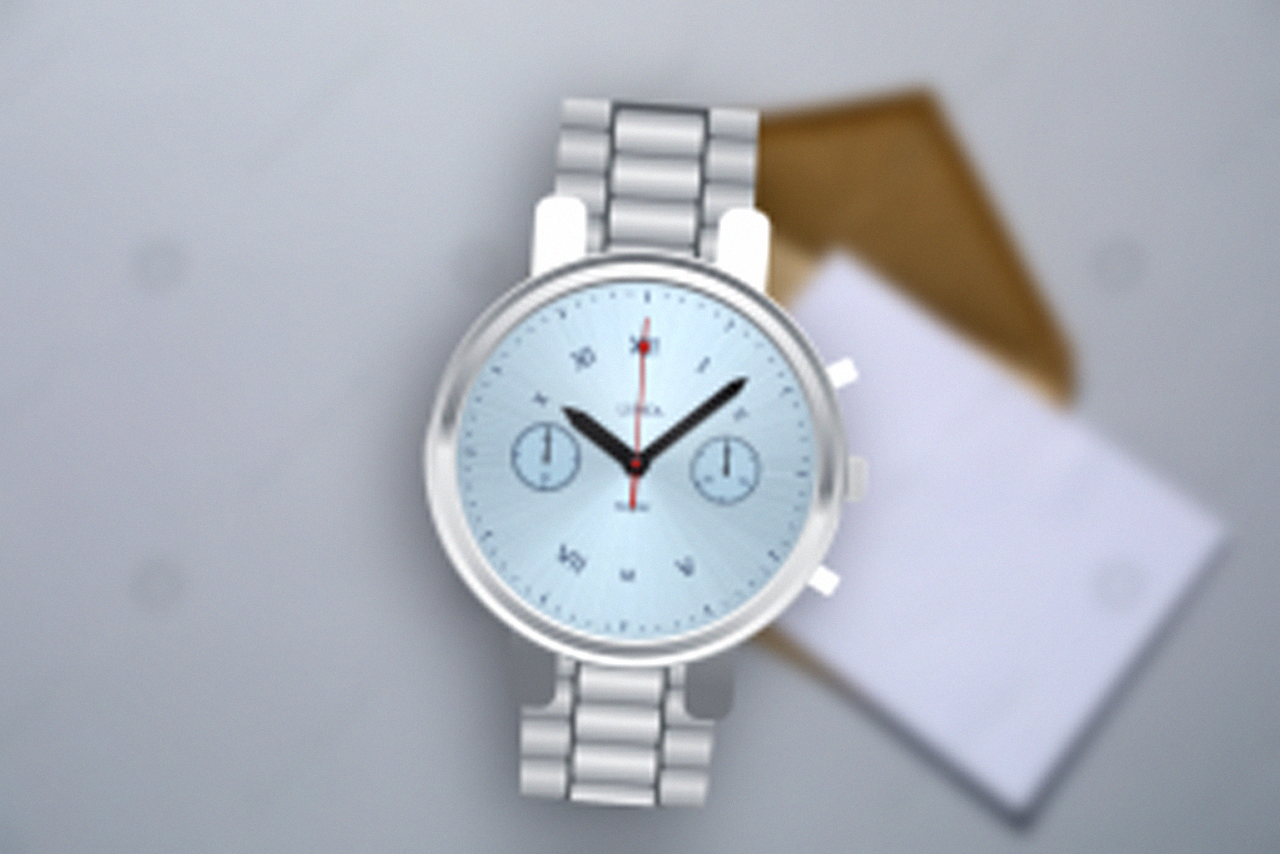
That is 10:08
